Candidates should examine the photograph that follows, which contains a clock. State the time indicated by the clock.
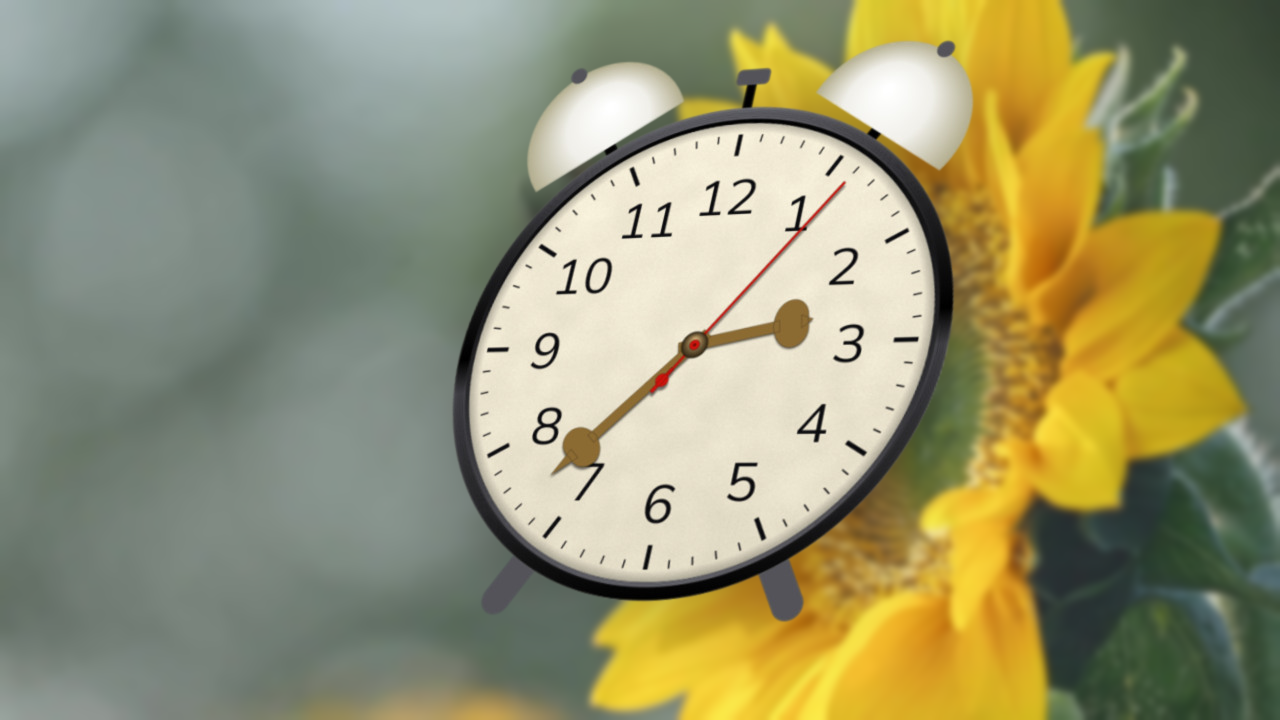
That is 2:37:06
